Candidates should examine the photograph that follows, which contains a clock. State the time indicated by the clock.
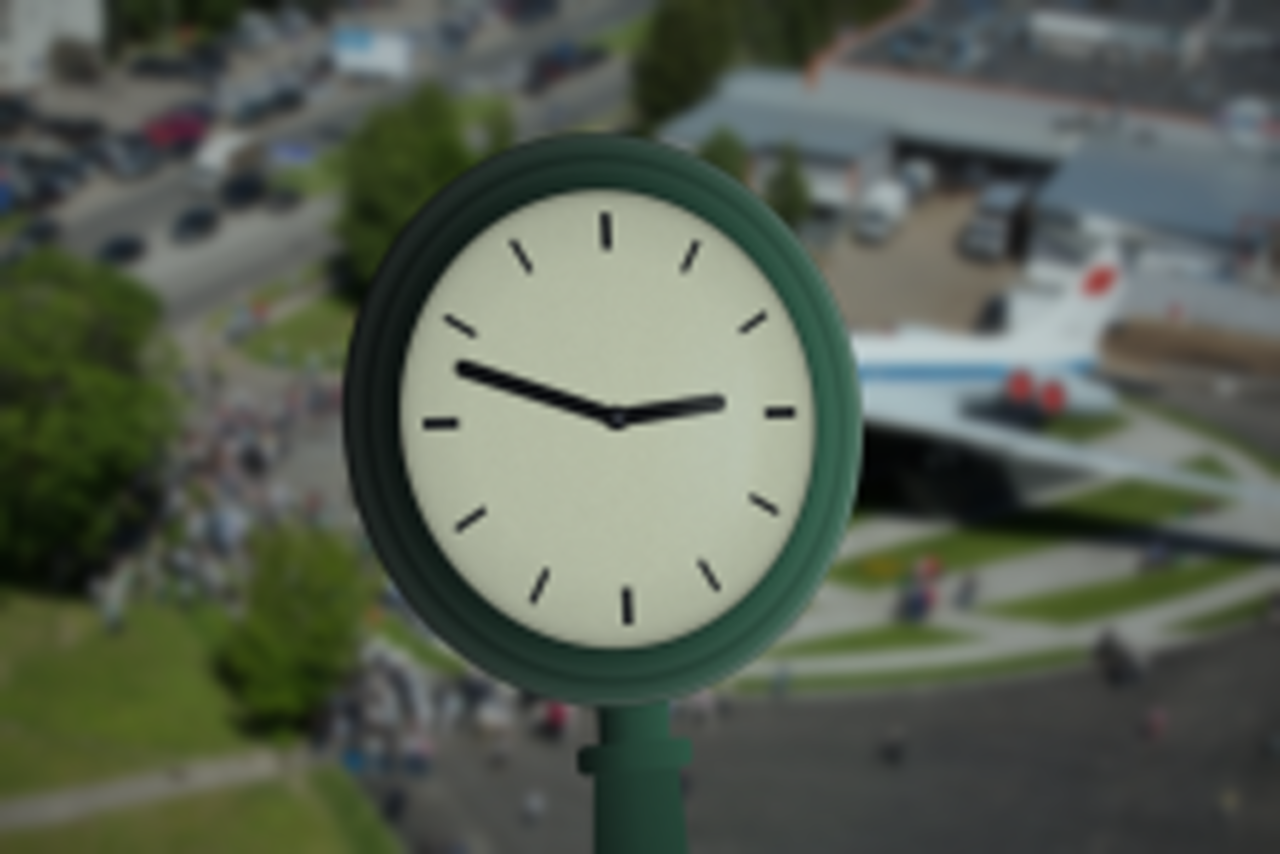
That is 2:48
